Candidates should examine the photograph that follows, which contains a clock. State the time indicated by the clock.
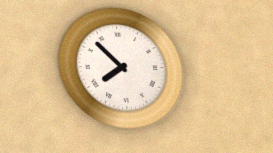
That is 7:53
